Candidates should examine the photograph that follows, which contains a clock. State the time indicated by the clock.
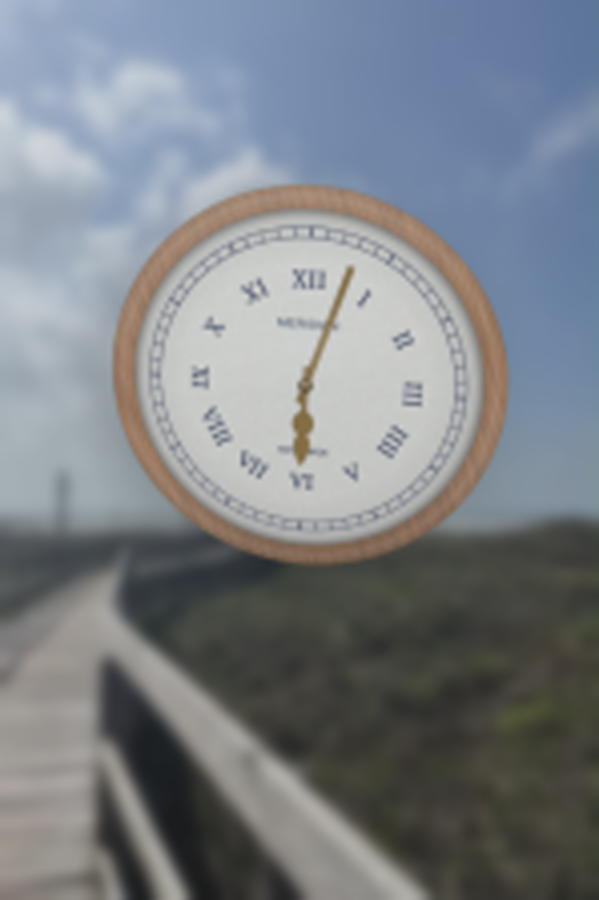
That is 6:03
